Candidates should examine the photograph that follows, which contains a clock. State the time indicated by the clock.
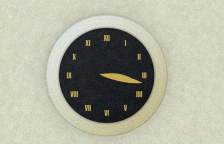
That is 3:17
